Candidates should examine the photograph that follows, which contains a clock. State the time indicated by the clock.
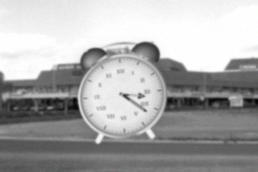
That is 3:22
